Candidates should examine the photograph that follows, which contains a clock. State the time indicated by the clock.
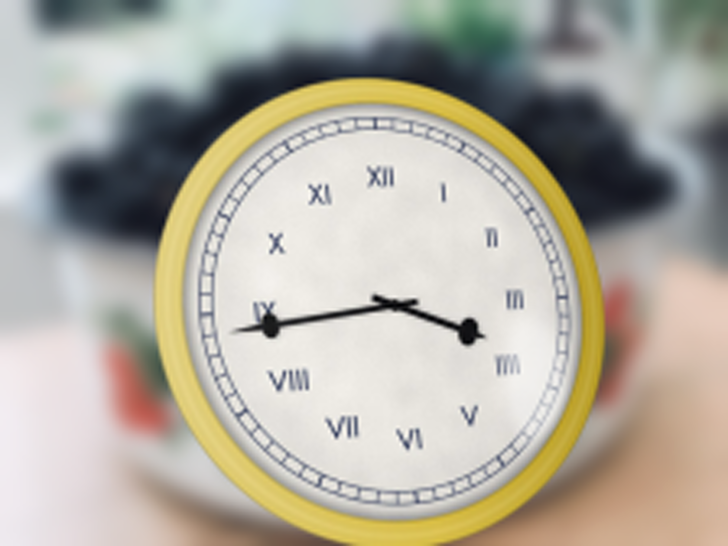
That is 3:44
